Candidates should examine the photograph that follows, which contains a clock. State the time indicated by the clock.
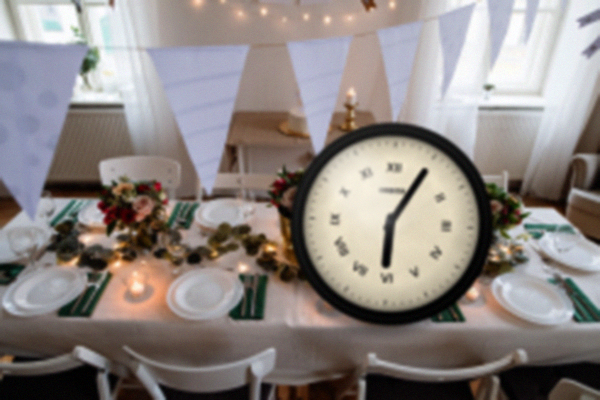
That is 6:05
